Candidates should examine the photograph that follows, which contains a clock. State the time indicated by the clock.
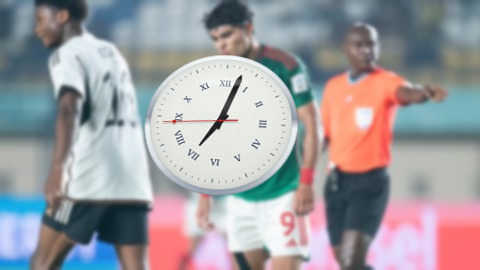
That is 7:02:44
